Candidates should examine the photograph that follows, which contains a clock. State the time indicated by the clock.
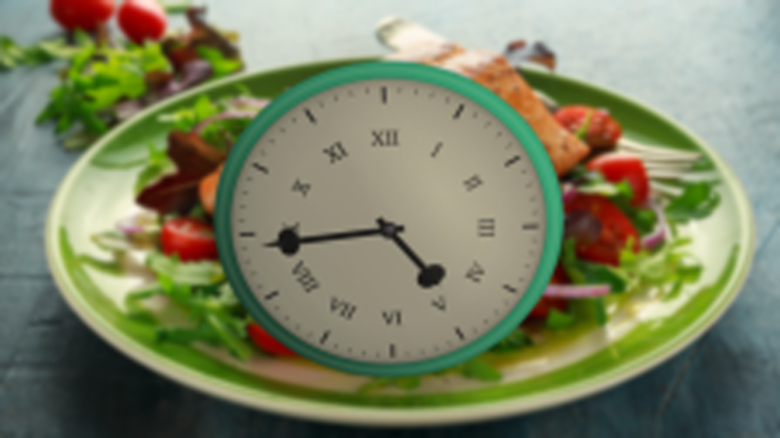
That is 4:44
